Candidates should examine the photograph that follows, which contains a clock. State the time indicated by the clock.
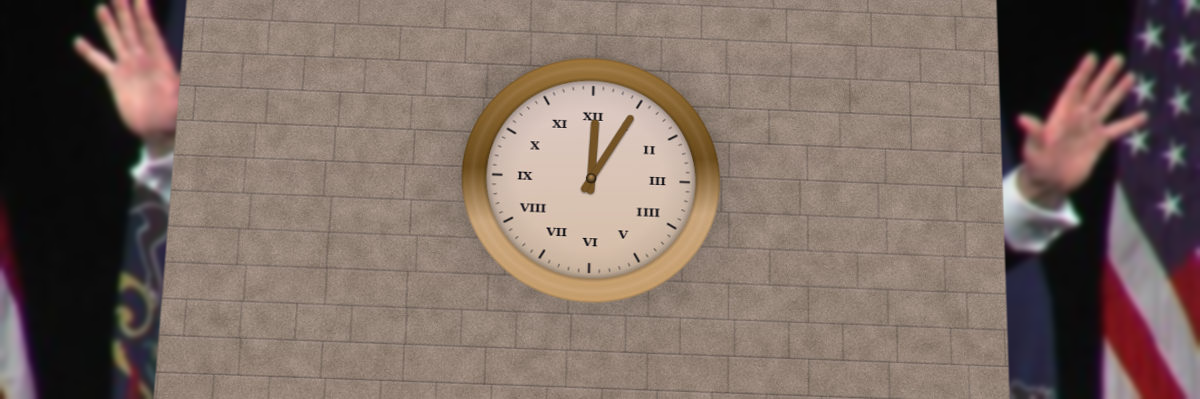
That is 12:05
